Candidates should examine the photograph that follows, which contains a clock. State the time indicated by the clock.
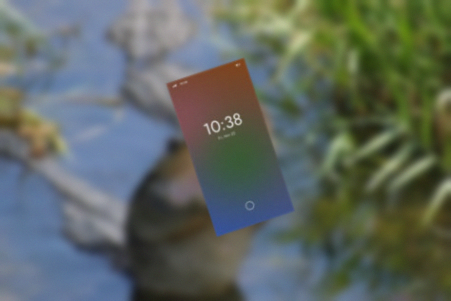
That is 10:38
